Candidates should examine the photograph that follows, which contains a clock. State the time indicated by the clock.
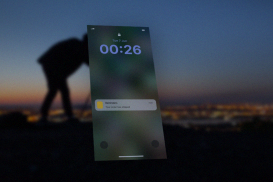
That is 0:26
